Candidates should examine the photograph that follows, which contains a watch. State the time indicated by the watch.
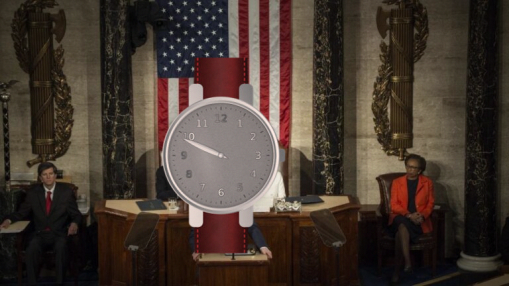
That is 9:49
